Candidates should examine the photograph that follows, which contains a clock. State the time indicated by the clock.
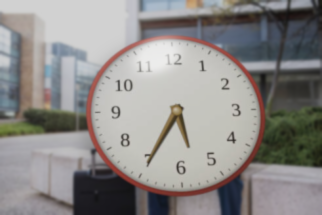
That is 5:35
